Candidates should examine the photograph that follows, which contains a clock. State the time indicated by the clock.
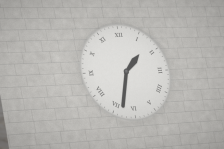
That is 1:33
